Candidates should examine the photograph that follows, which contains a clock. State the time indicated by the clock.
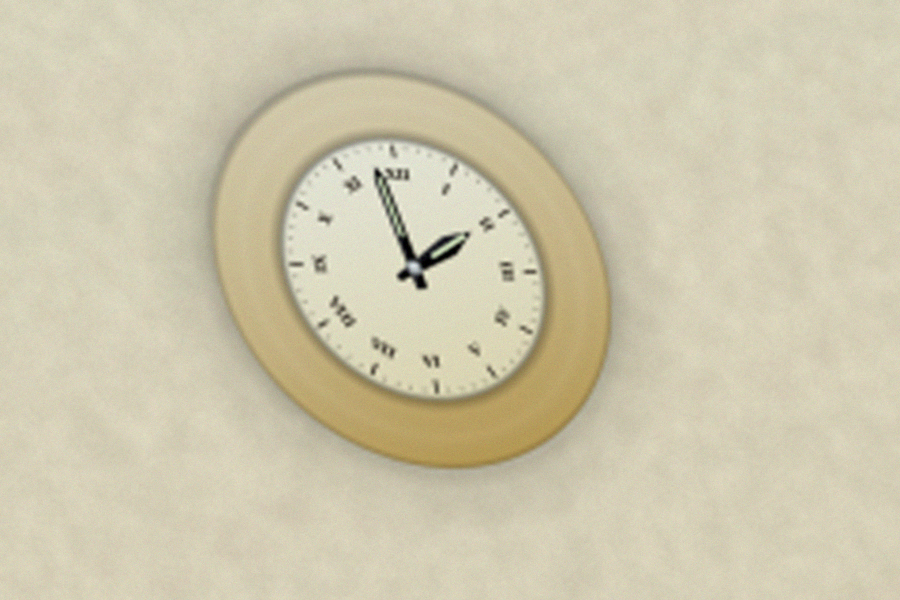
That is 1:58
